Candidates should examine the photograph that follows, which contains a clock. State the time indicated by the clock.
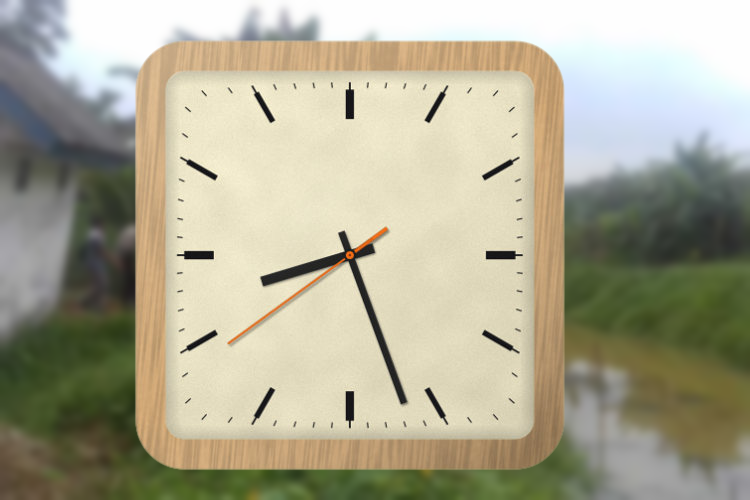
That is 8:26:39
